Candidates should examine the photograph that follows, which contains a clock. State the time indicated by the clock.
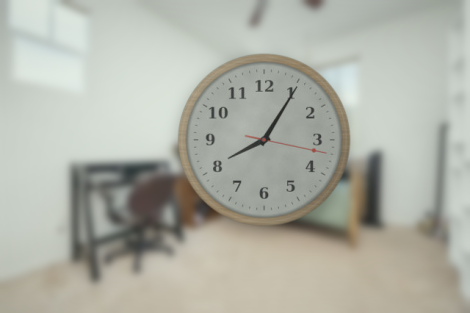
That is 8:05:17
